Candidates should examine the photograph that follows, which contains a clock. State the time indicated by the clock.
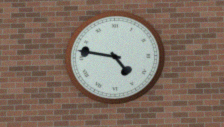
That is 4:47
